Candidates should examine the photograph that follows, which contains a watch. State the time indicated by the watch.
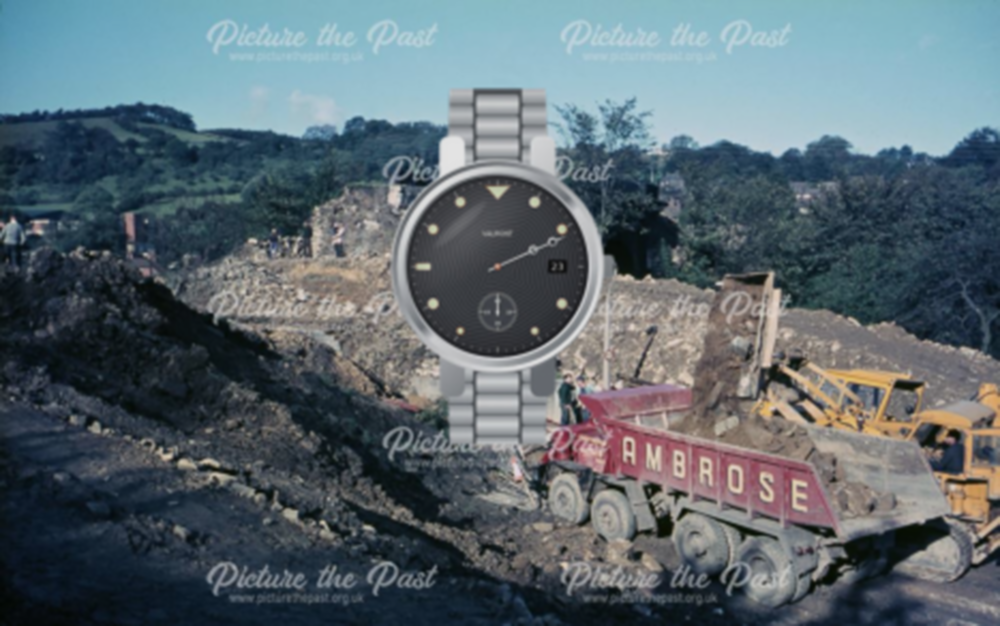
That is 2:11
